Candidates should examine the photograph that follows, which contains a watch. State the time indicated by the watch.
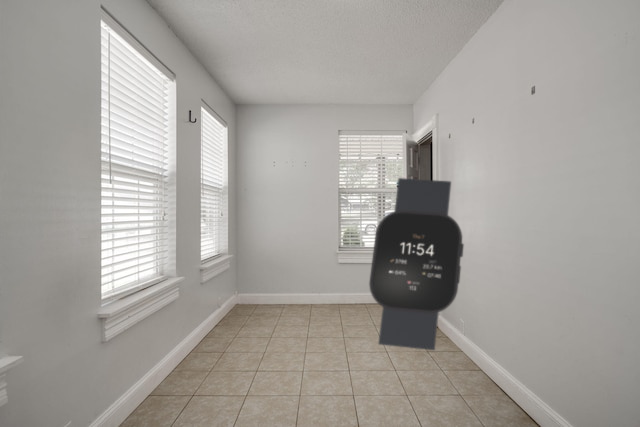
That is 11:54
